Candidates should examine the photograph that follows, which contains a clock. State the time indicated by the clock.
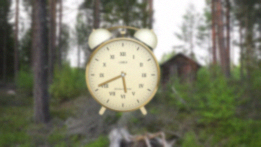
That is 5:41
